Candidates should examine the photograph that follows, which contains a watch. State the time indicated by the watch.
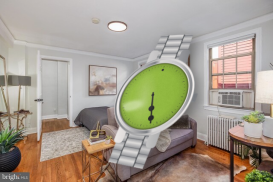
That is 5:27
